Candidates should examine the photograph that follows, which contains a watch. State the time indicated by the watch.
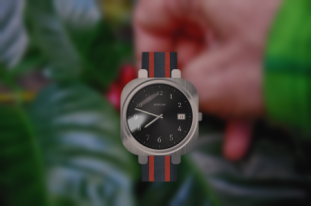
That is 7:48
